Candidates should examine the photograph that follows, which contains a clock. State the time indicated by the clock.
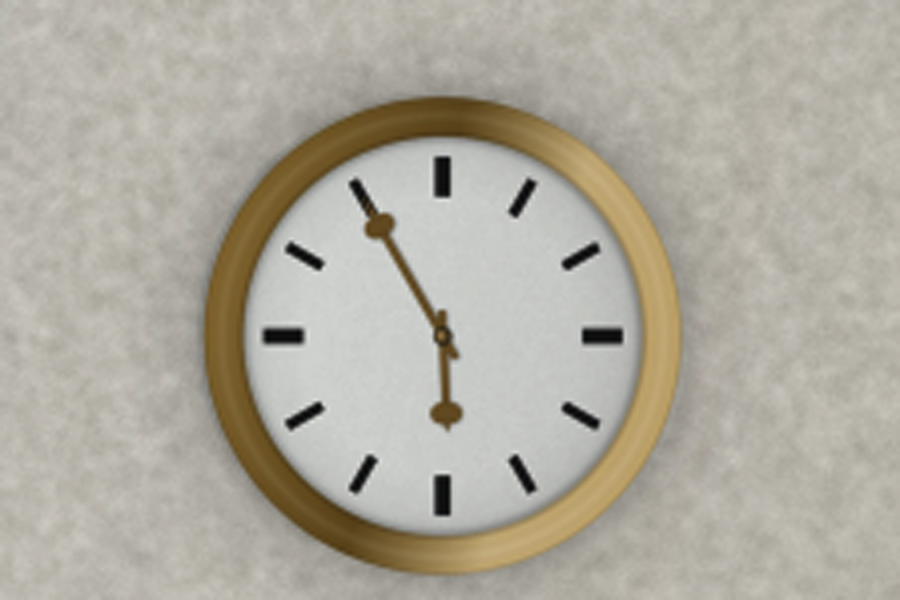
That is 5:55
